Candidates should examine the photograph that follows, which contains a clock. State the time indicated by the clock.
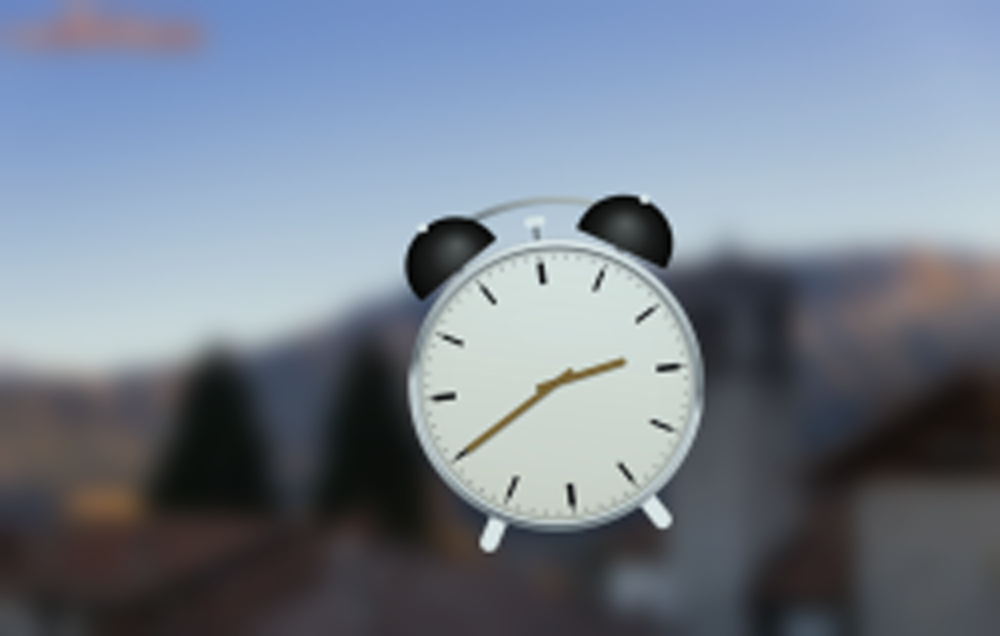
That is 2:40
